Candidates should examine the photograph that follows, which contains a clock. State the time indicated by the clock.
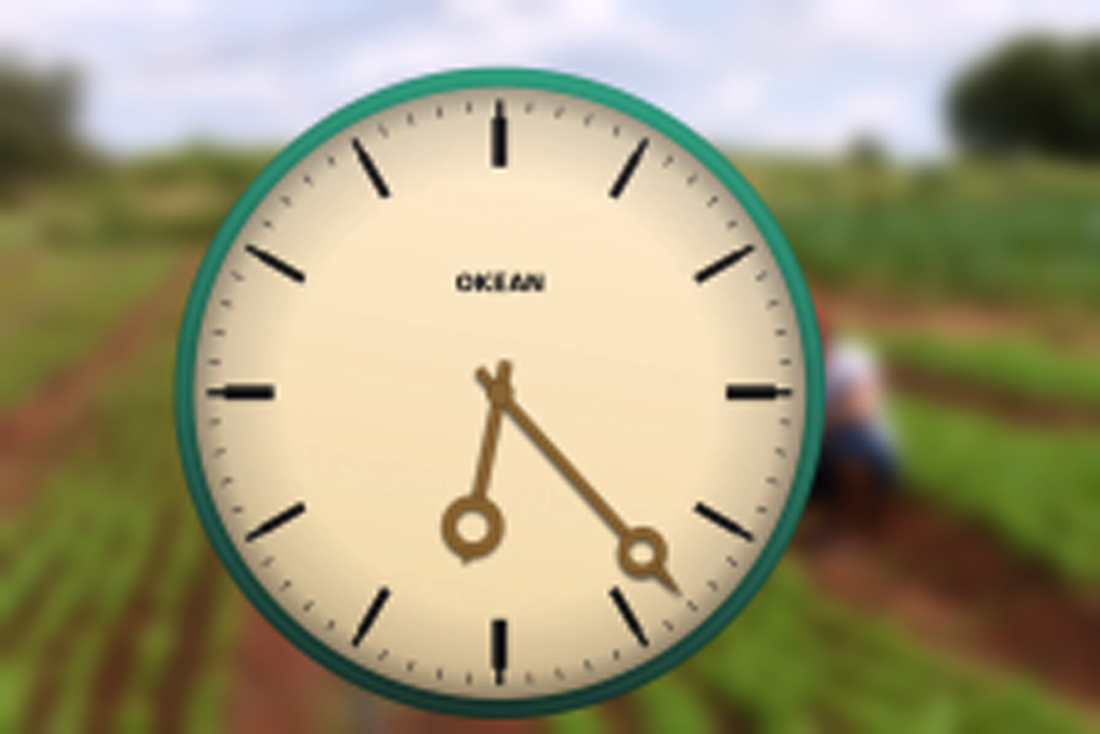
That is 6:23
